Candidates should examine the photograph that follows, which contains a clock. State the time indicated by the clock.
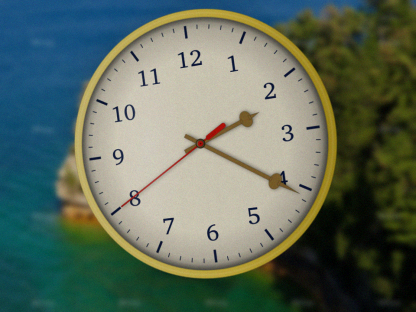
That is 2:20:40
